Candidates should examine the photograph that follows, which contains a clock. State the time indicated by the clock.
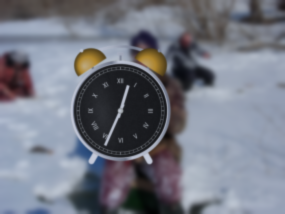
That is 12:34
